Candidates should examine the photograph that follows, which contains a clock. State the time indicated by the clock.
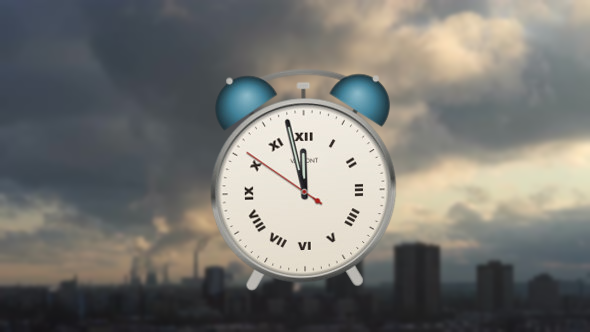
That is 11:57:51
